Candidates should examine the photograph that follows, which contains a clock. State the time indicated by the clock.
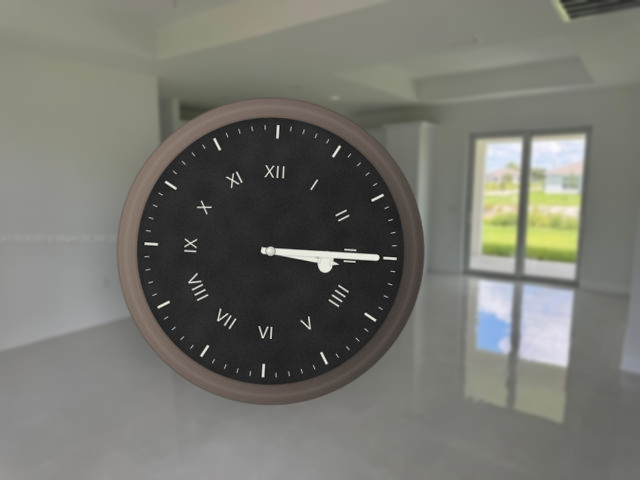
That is 3:15
